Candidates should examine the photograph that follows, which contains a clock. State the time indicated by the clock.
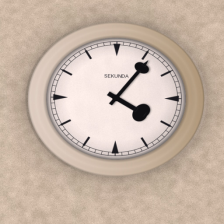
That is 4:06
